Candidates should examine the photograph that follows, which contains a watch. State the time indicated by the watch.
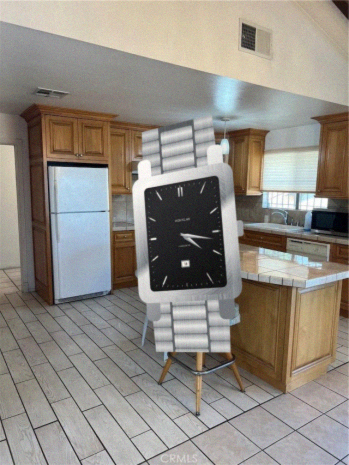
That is 4:17
